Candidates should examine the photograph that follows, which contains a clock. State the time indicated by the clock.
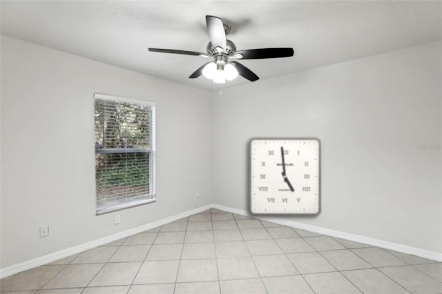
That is 4:59
